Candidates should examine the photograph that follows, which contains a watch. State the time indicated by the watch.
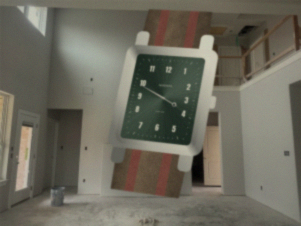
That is 3:49
